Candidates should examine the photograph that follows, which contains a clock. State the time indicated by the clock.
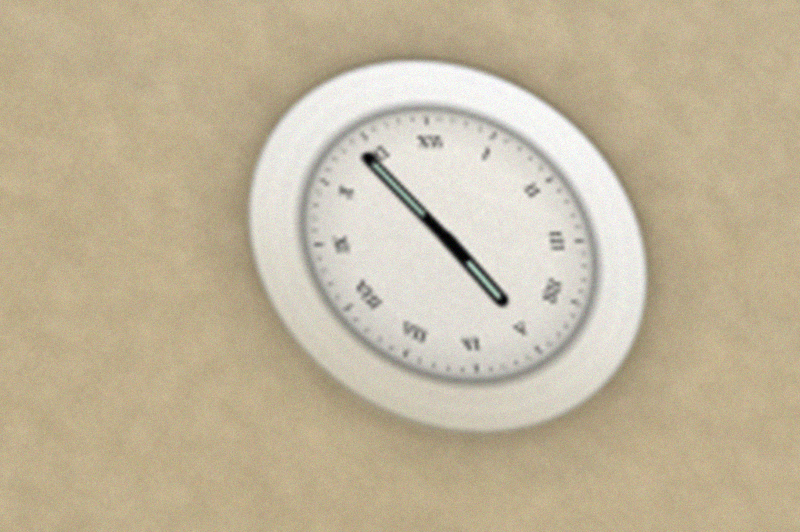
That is 4:54
